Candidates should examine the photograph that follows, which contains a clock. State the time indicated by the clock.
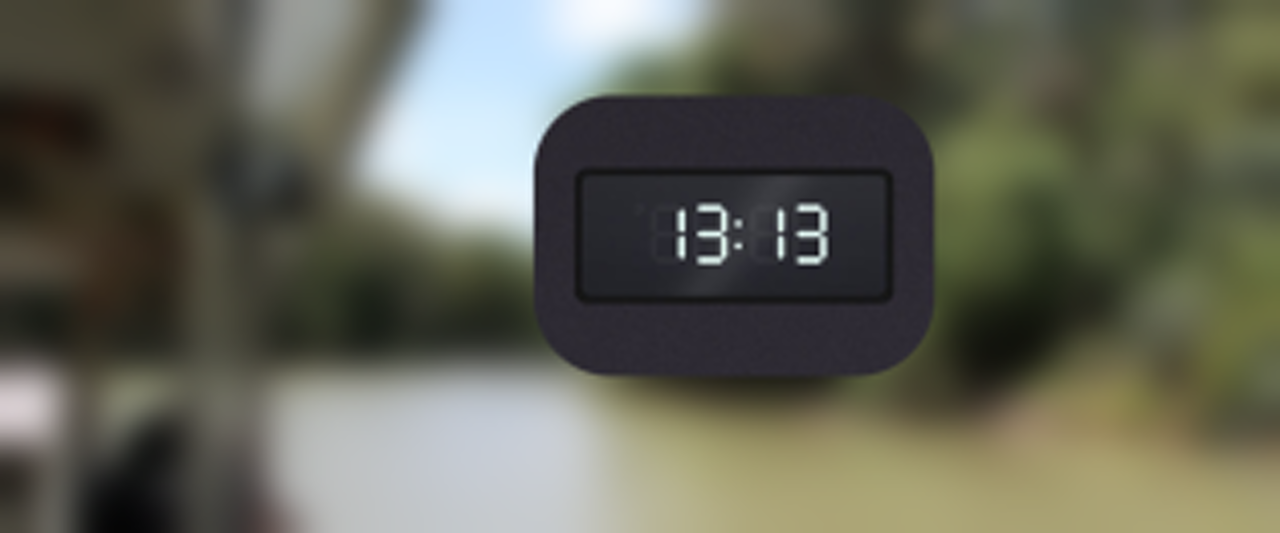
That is 13:13
